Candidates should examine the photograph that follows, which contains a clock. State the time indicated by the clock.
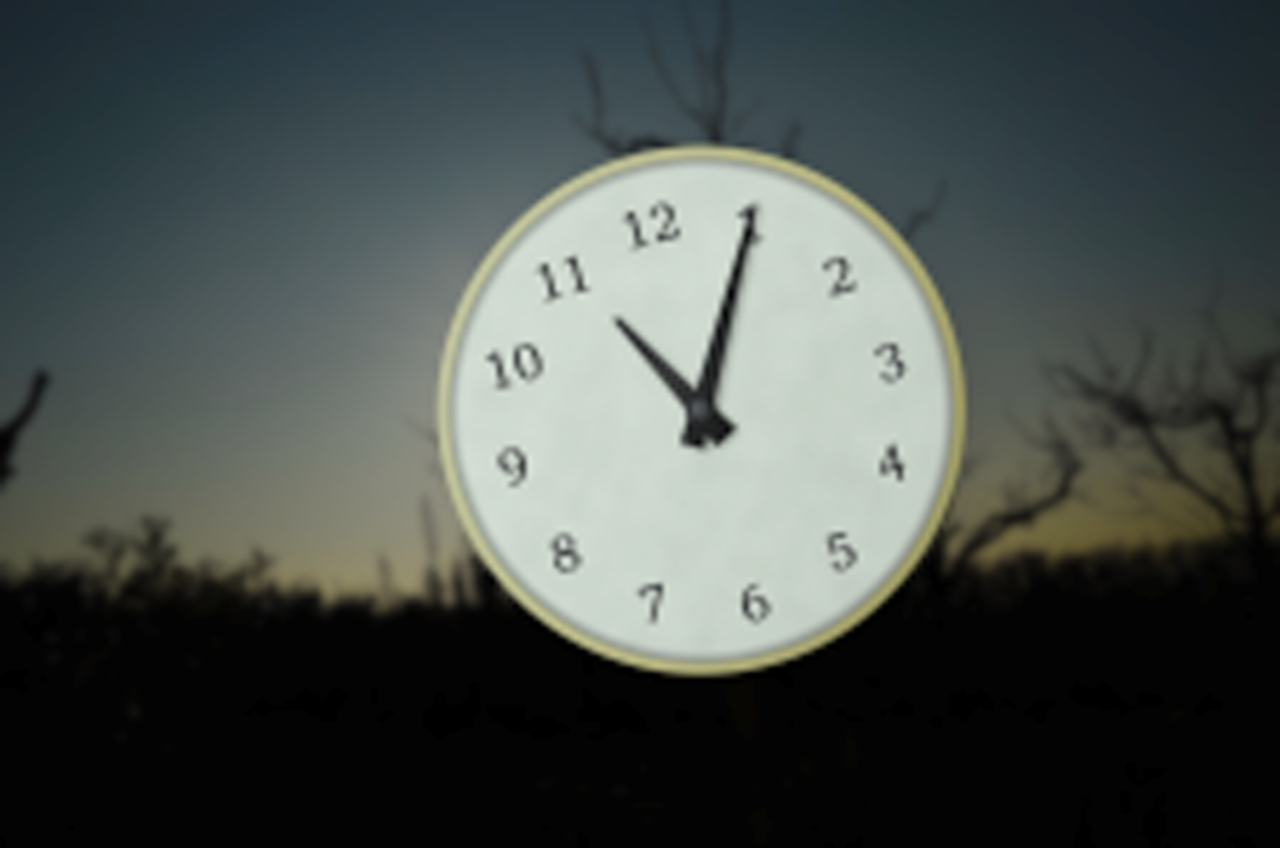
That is 11:05
